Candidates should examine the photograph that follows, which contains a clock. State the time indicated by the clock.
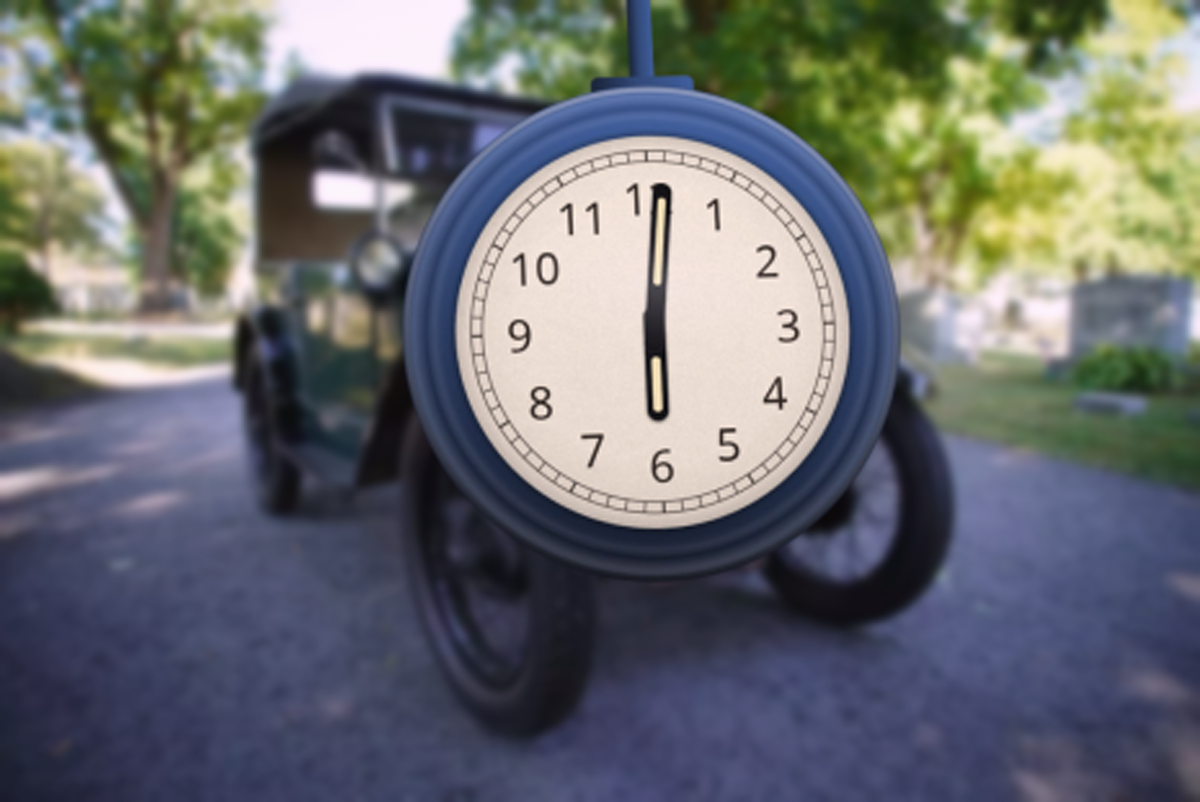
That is 6:01
